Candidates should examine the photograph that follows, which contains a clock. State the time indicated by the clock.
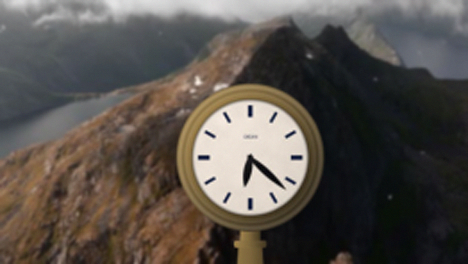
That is 6:22
